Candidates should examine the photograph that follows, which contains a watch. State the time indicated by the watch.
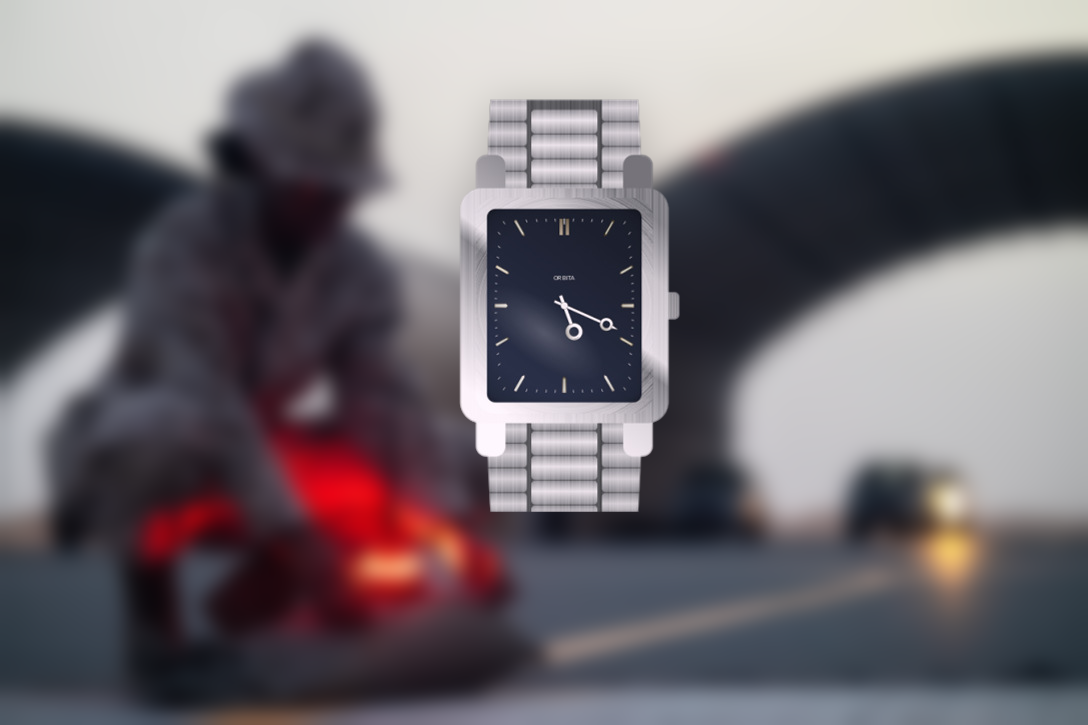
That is 5:19
